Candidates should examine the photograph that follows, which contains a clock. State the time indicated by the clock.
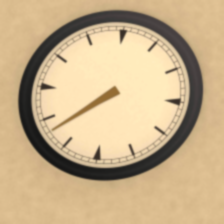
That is 7:38
